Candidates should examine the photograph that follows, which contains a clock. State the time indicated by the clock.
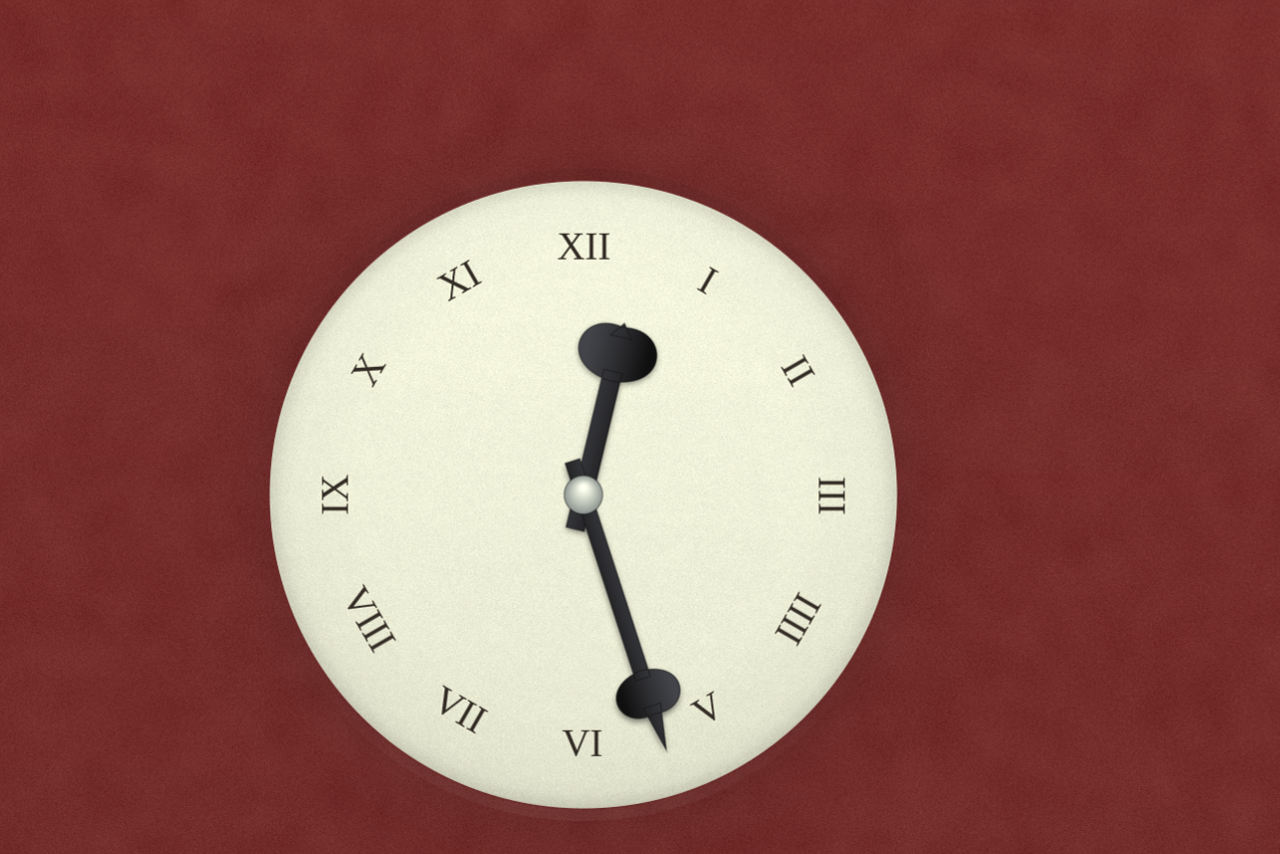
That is 12:27
